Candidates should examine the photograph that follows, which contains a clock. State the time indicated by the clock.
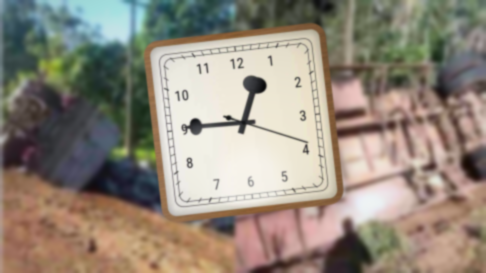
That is 12:45:19
